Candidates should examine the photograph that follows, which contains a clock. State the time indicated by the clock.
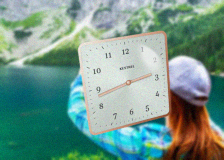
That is 2:43
